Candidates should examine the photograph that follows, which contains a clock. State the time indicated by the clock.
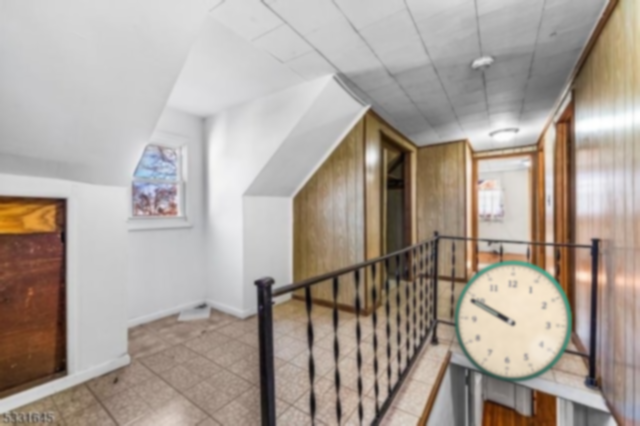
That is 9:49
